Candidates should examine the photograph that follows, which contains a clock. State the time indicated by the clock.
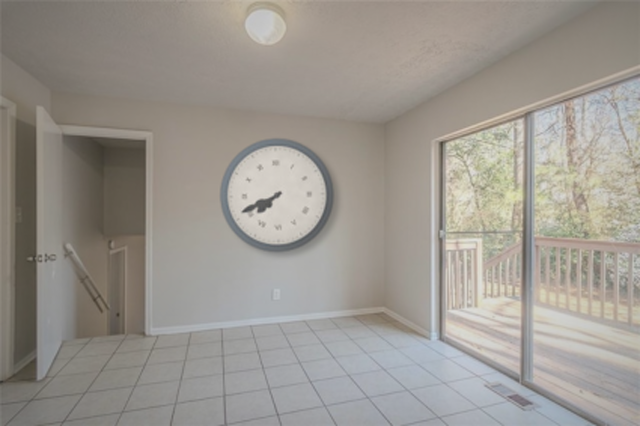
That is 7:41
